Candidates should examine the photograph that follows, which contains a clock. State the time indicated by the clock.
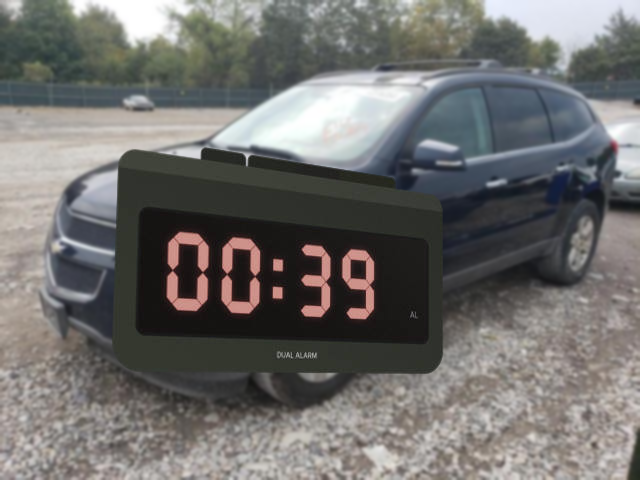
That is 0:39
